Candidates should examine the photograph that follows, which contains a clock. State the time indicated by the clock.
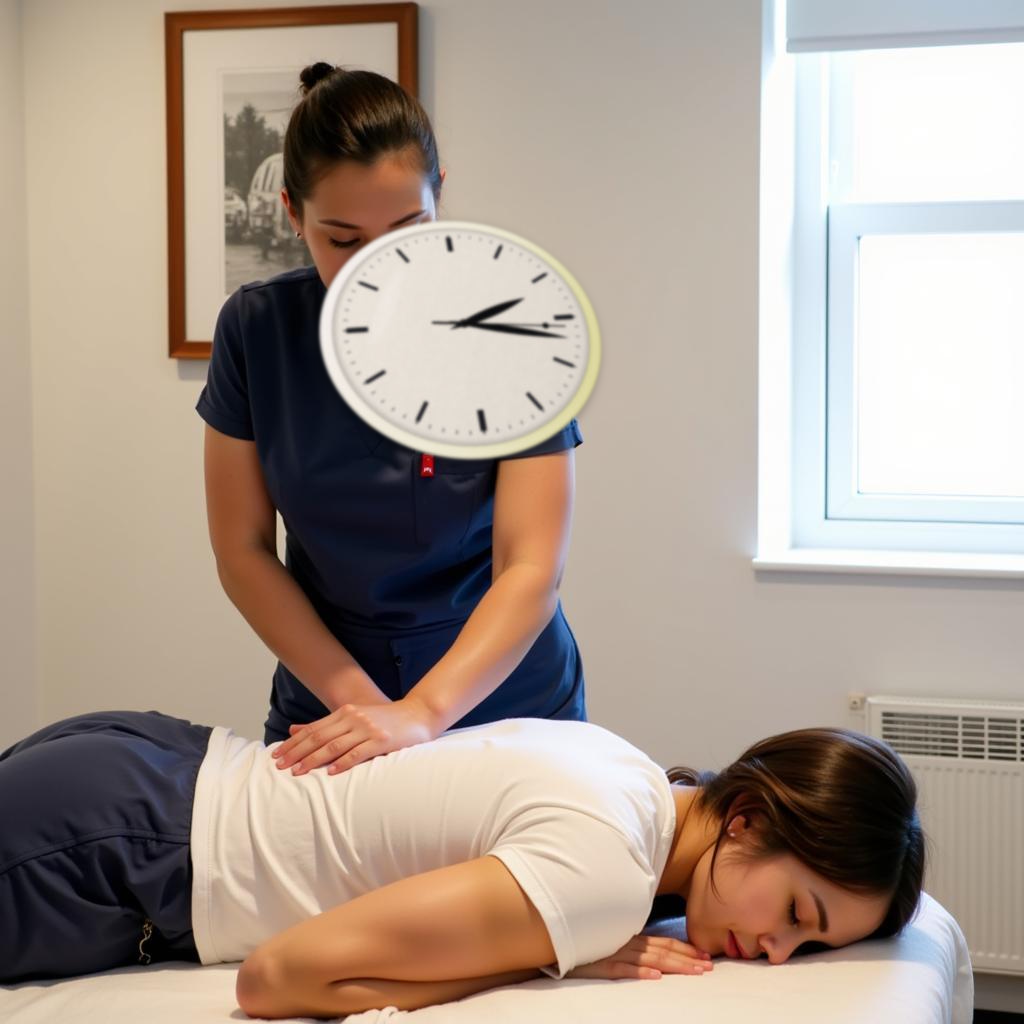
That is 2:17:16
